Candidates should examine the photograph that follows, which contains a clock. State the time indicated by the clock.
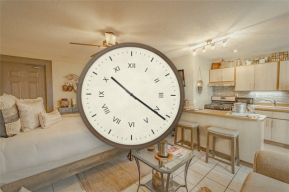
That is 10:21
